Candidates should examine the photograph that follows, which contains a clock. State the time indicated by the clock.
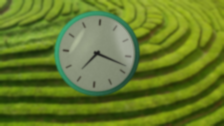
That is 7:18
